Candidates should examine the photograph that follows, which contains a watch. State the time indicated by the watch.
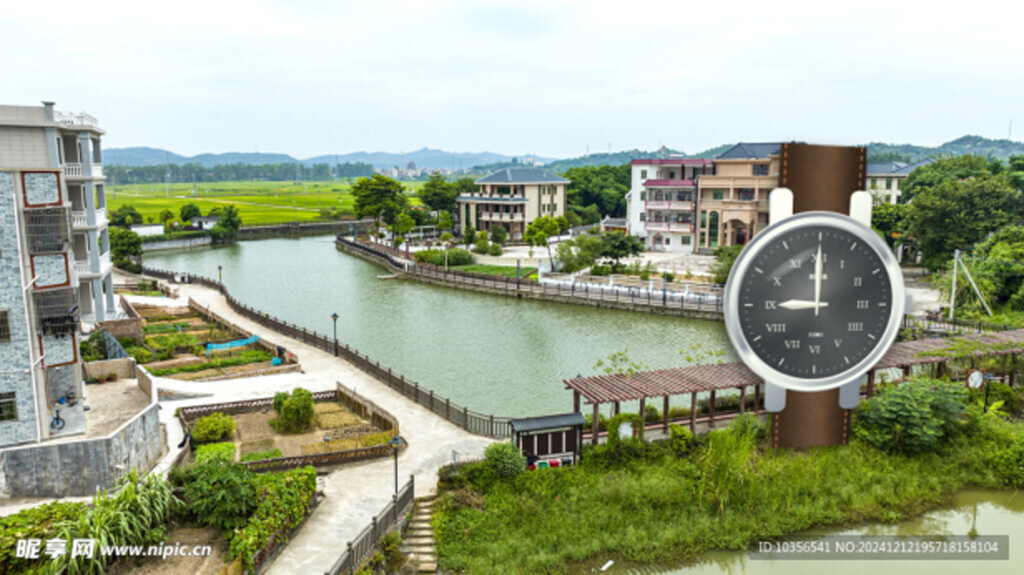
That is 9:00
